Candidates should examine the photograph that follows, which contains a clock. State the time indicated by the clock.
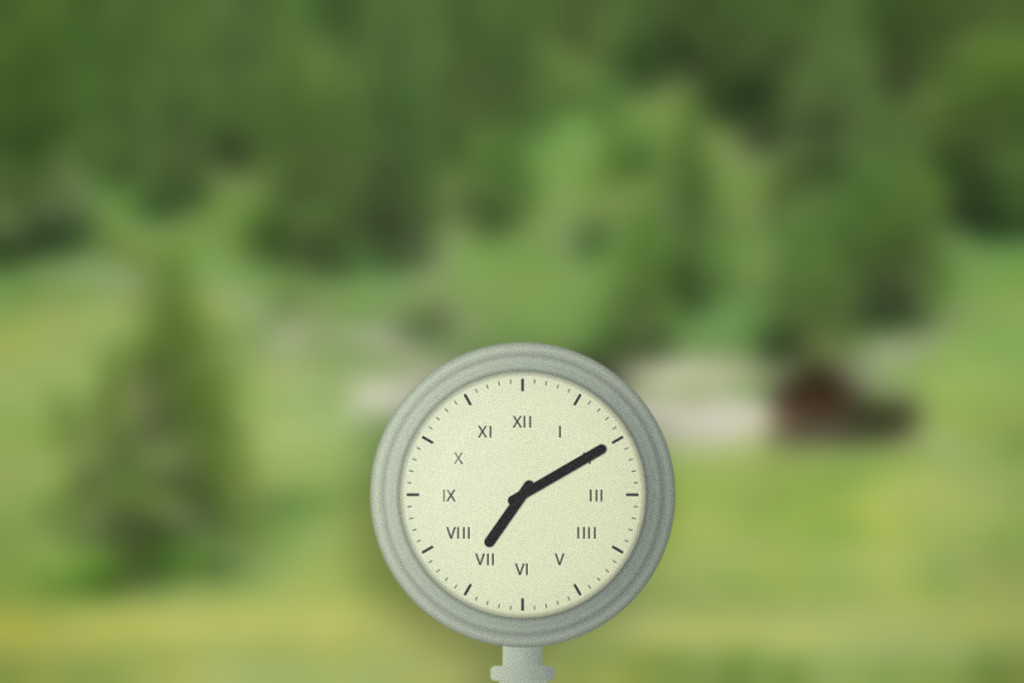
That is 7:10
